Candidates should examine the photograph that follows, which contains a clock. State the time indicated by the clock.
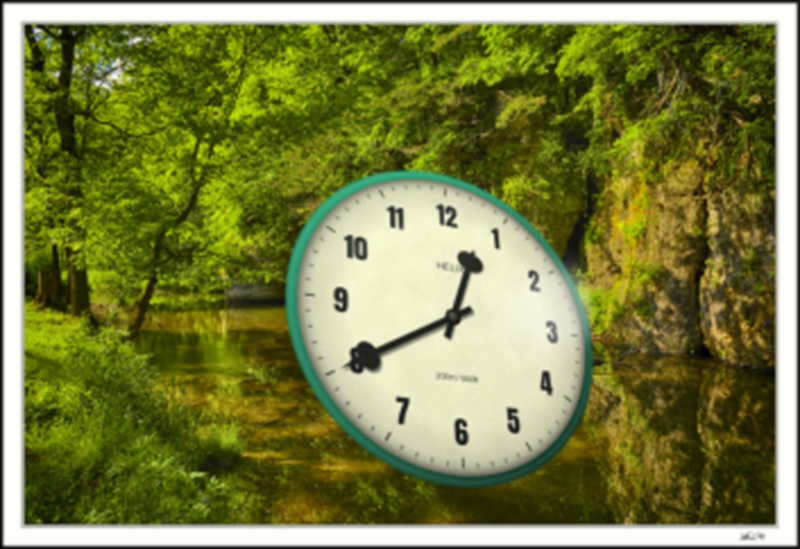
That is 12:40
